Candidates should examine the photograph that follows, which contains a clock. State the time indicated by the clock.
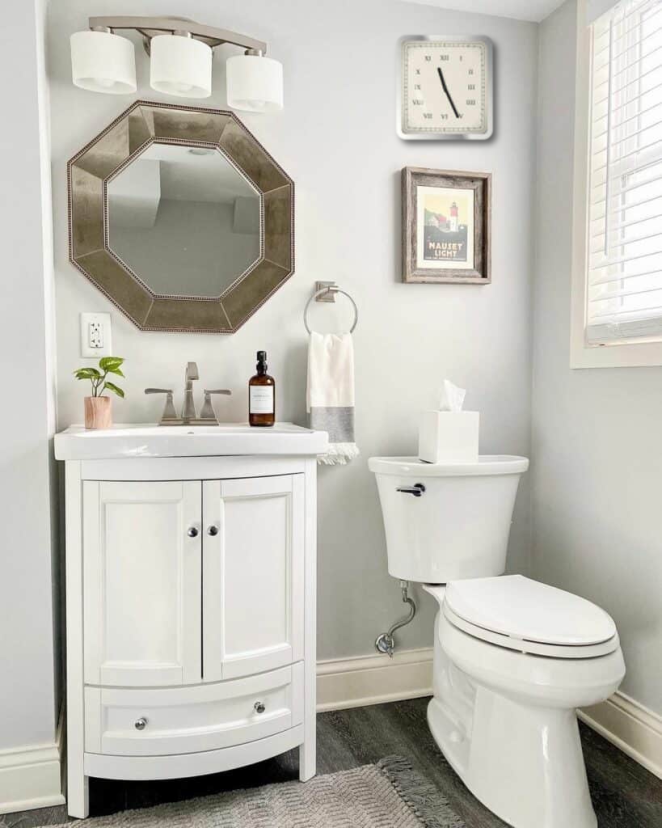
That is 11:26
